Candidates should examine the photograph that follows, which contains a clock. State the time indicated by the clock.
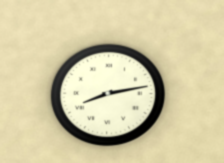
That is 8:13
